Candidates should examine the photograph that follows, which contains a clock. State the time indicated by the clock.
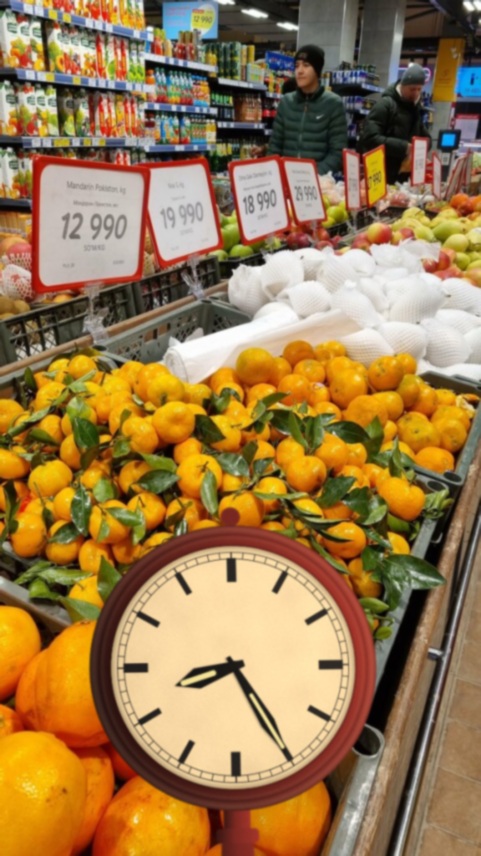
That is 8:25
